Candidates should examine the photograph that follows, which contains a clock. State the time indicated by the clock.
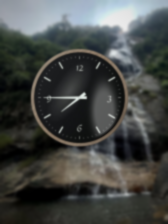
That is 7:45
